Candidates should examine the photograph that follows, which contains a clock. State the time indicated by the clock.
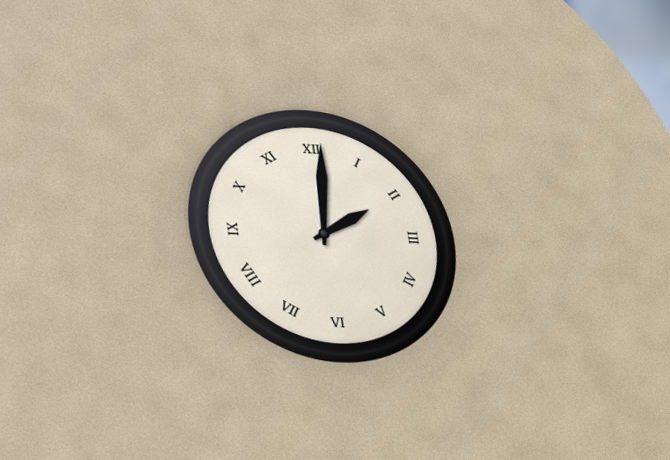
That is 2:01
